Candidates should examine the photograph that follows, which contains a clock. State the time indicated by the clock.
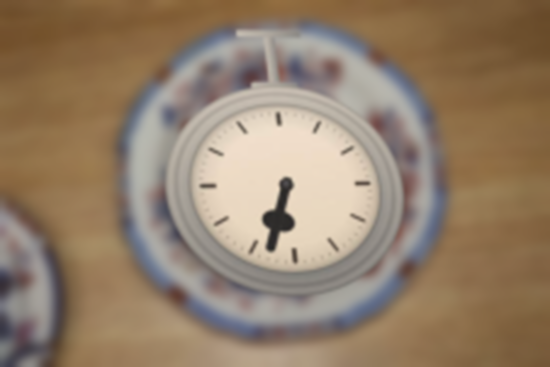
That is 6:33
